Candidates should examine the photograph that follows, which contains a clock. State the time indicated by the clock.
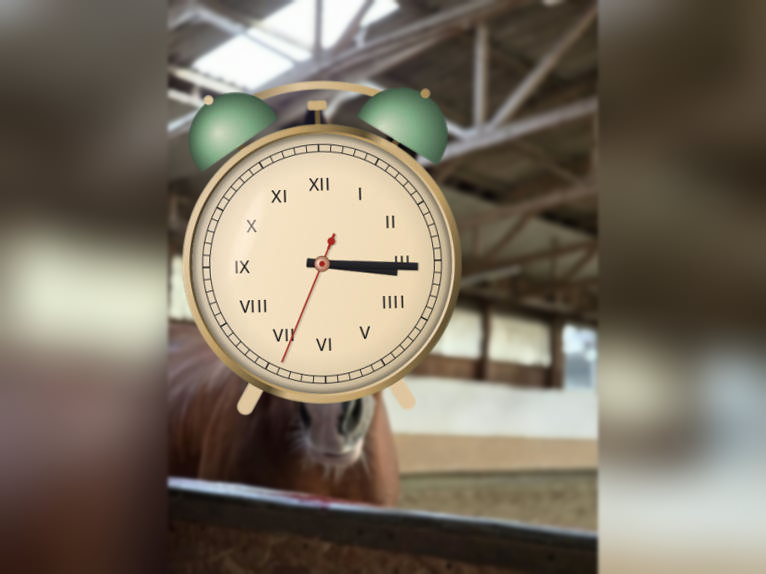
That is 3:15:34
